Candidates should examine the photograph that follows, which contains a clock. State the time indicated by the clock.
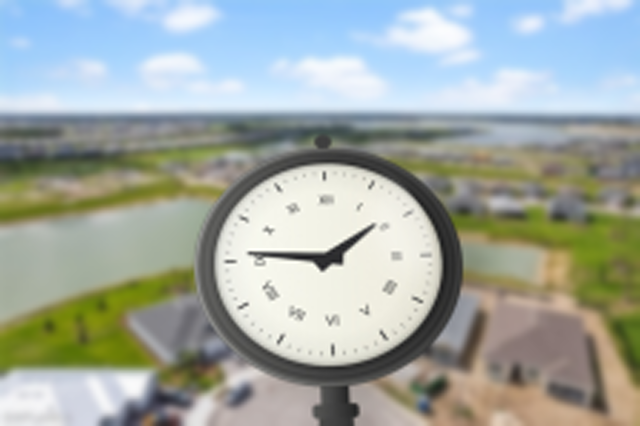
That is 1:46
